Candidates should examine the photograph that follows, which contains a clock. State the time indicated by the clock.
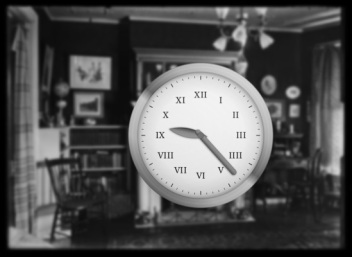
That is 9:23
